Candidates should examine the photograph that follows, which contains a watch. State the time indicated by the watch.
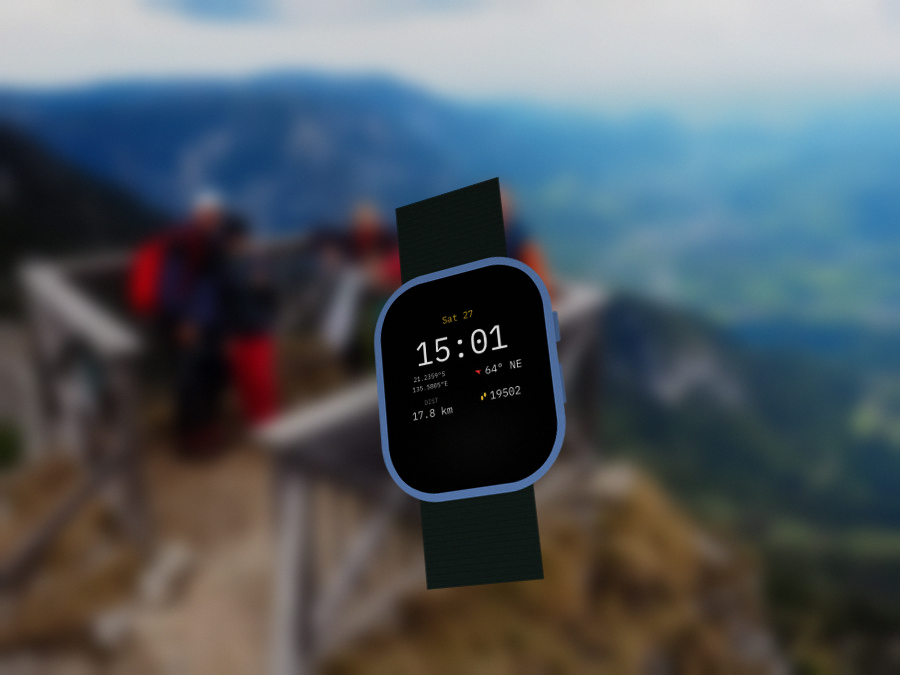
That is 15:01
